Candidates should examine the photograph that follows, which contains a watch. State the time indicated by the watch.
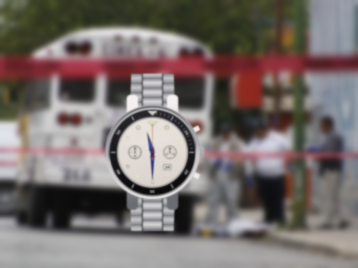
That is 11:30
